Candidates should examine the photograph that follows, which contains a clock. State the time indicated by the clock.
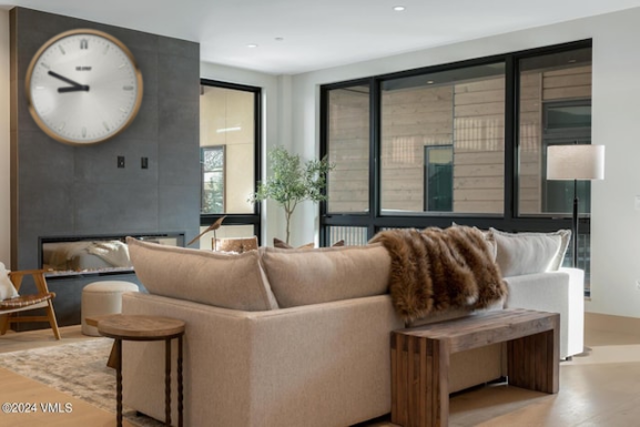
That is 8:49
